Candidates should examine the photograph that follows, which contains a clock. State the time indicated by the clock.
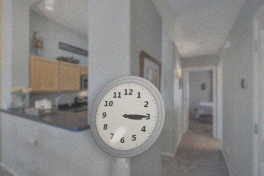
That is 3:15
